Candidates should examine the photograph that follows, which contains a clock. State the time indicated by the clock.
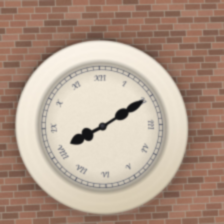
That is 8:10
